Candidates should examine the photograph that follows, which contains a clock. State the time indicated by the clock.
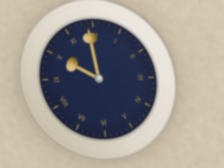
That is 9:59
